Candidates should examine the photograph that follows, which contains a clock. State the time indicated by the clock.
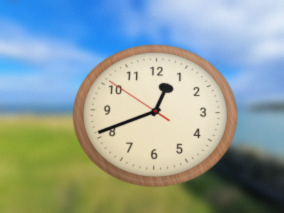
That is 12:40:51
